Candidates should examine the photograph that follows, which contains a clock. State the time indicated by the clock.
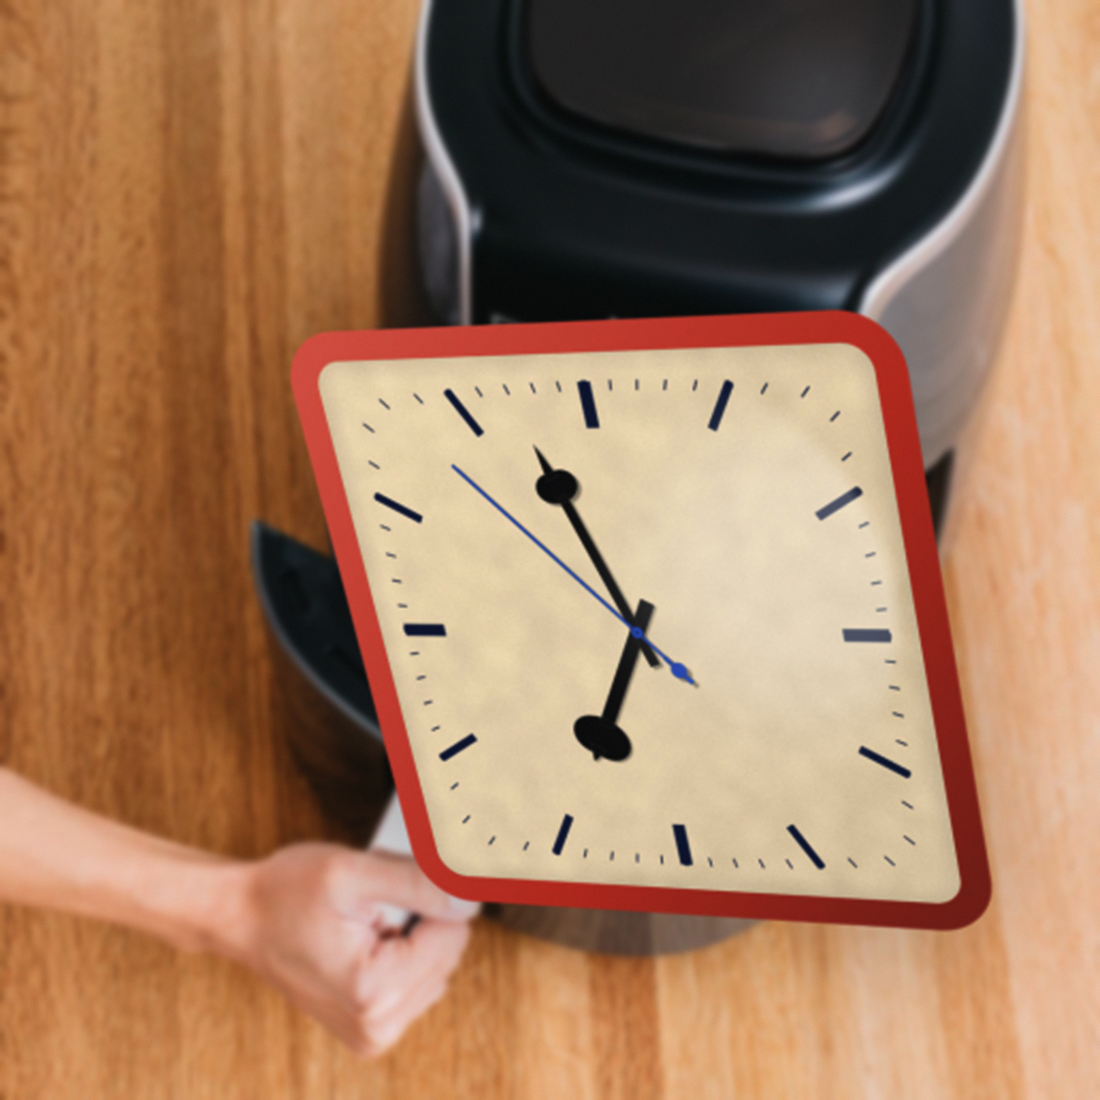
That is 6:56:53
